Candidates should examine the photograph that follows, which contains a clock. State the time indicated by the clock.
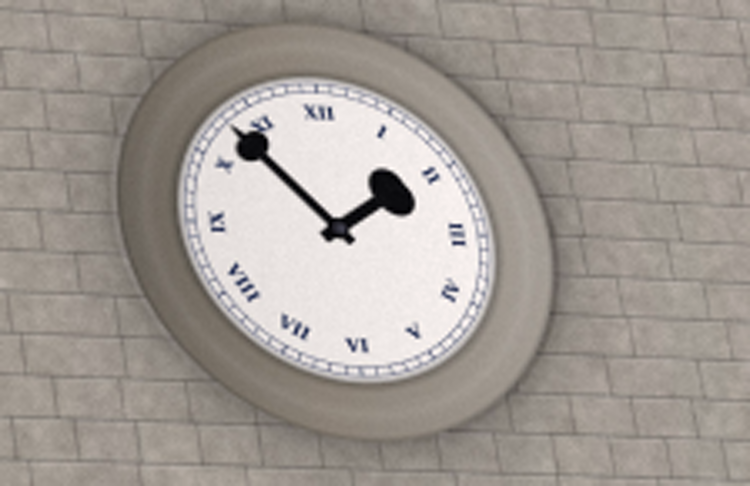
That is 1:53
